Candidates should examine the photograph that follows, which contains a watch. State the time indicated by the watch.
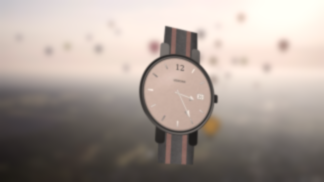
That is 3:25
